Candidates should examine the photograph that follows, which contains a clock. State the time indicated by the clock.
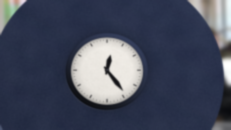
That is 12:24
